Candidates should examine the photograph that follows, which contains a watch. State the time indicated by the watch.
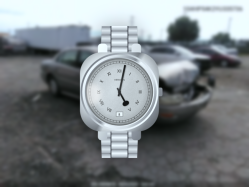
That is 5:02
